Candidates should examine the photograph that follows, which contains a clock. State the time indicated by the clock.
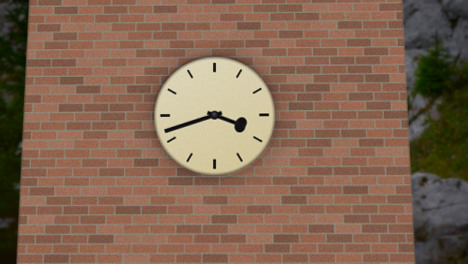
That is 3:42
